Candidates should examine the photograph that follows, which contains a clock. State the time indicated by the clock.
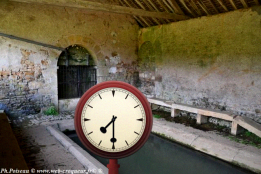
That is 7:30
